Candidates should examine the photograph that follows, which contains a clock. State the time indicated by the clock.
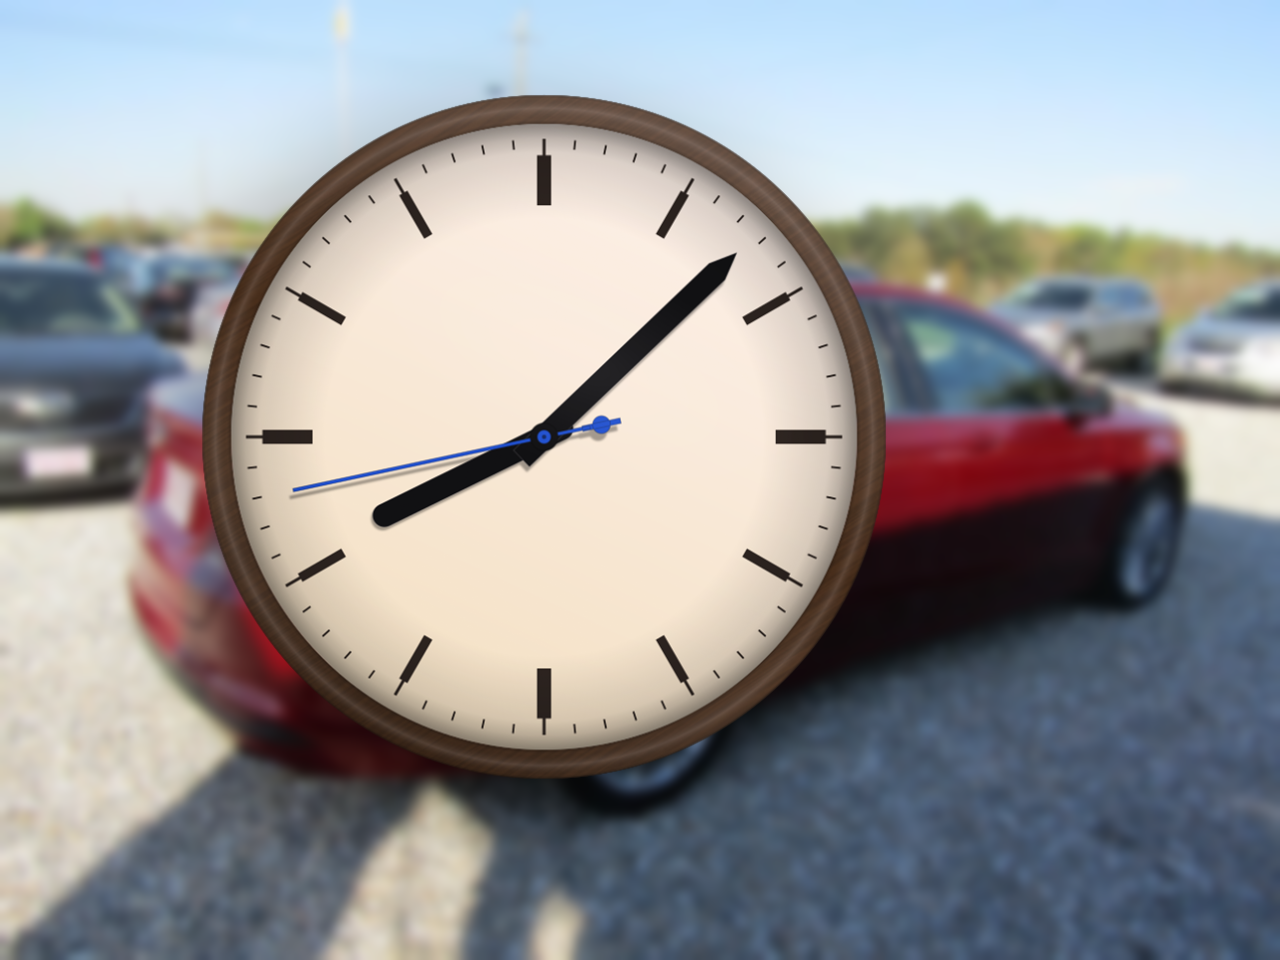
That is 8:07:43
